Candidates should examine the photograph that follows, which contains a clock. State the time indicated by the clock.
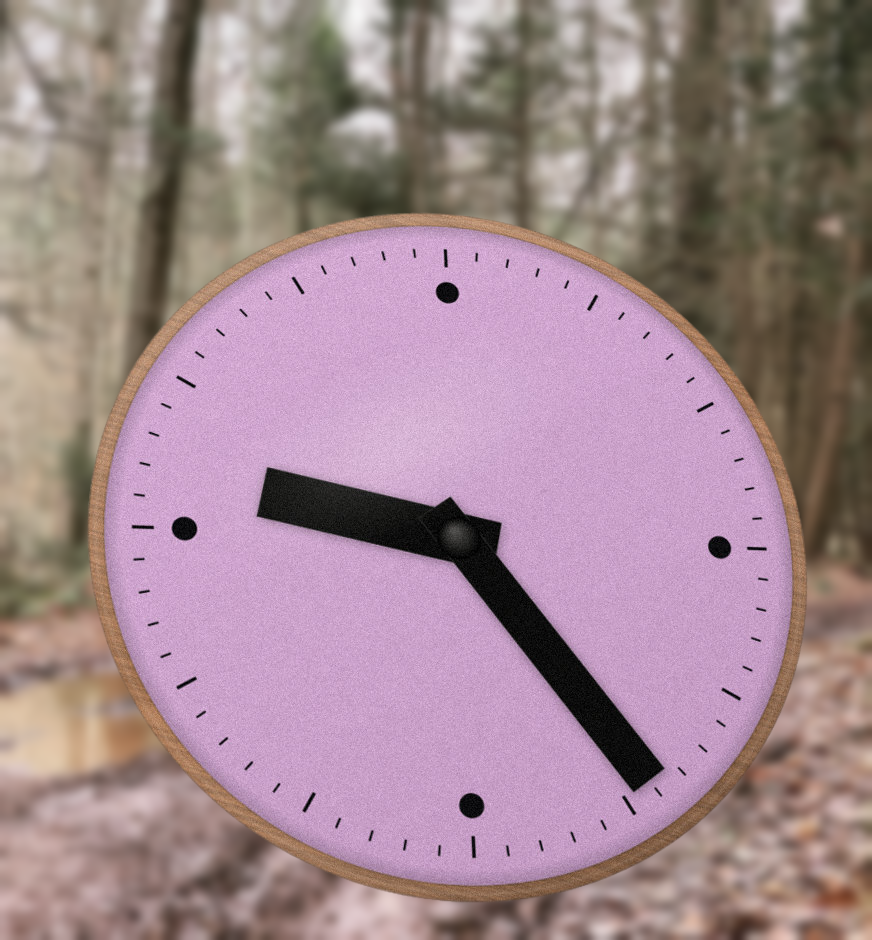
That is 9:24
